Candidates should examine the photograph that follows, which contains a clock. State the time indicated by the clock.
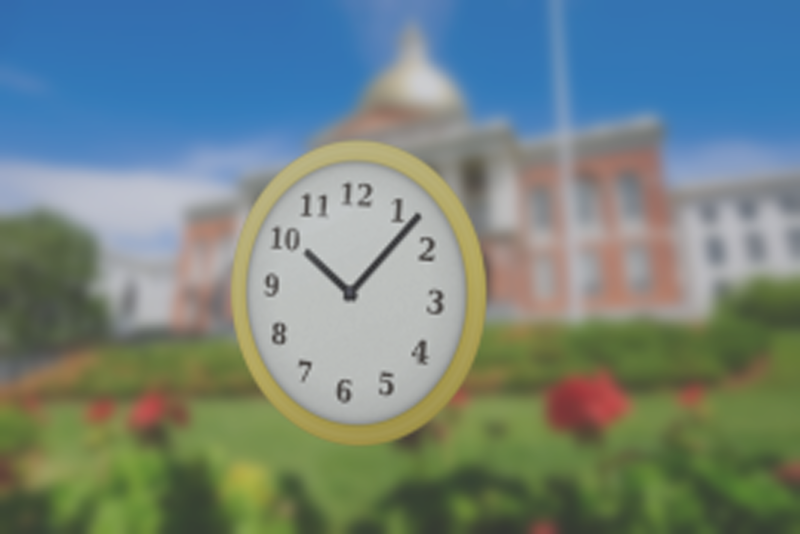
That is 10:07
